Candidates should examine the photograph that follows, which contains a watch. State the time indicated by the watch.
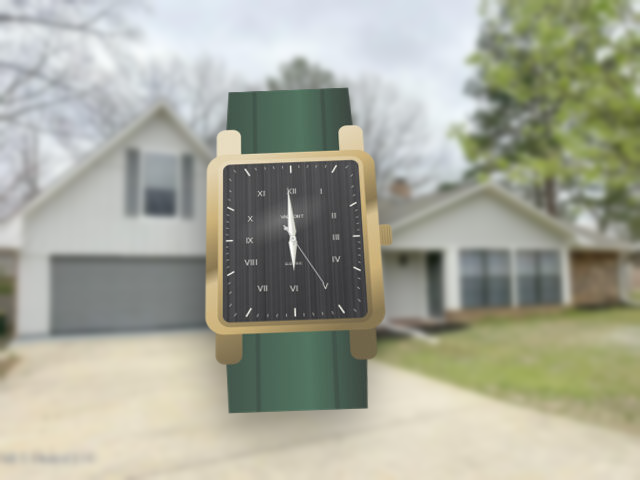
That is 5:59:25
